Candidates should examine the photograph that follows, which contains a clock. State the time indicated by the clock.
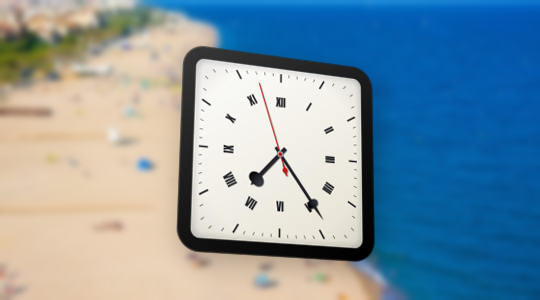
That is 7:23:57
